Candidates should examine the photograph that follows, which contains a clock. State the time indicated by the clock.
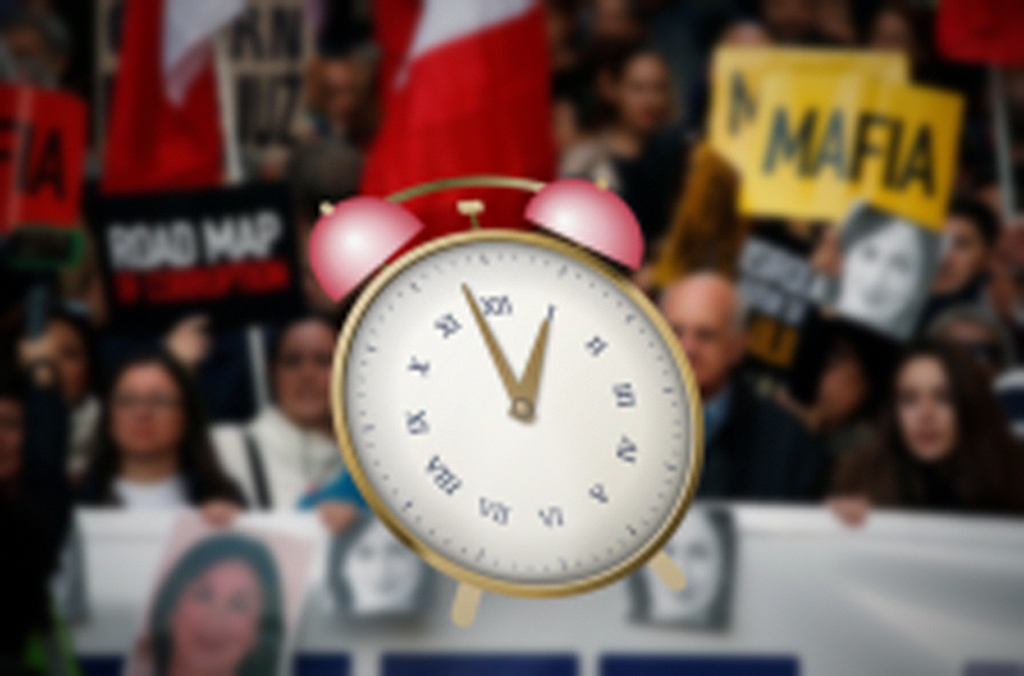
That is 12:58
